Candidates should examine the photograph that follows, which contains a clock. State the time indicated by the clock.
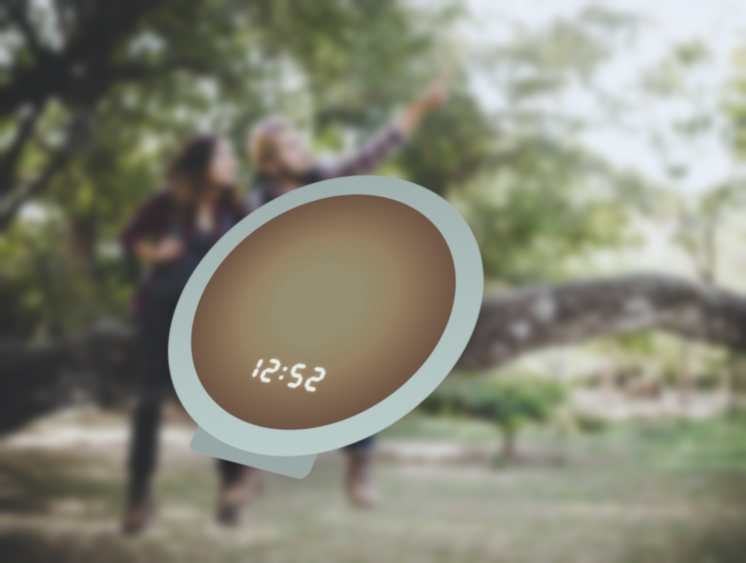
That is 12:52
